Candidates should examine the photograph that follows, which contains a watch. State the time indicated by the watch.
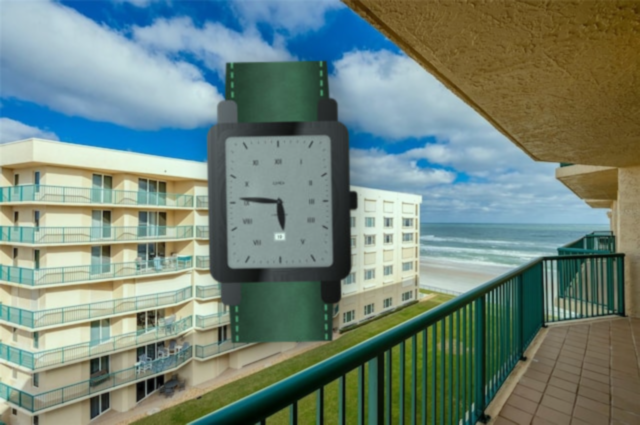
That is 5:46
